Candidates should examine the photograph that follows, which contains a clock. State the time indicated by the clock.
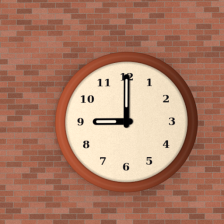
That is 9:00
